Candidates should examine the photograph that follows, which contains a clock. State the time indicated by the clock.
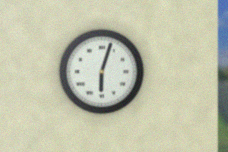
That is 6:03
